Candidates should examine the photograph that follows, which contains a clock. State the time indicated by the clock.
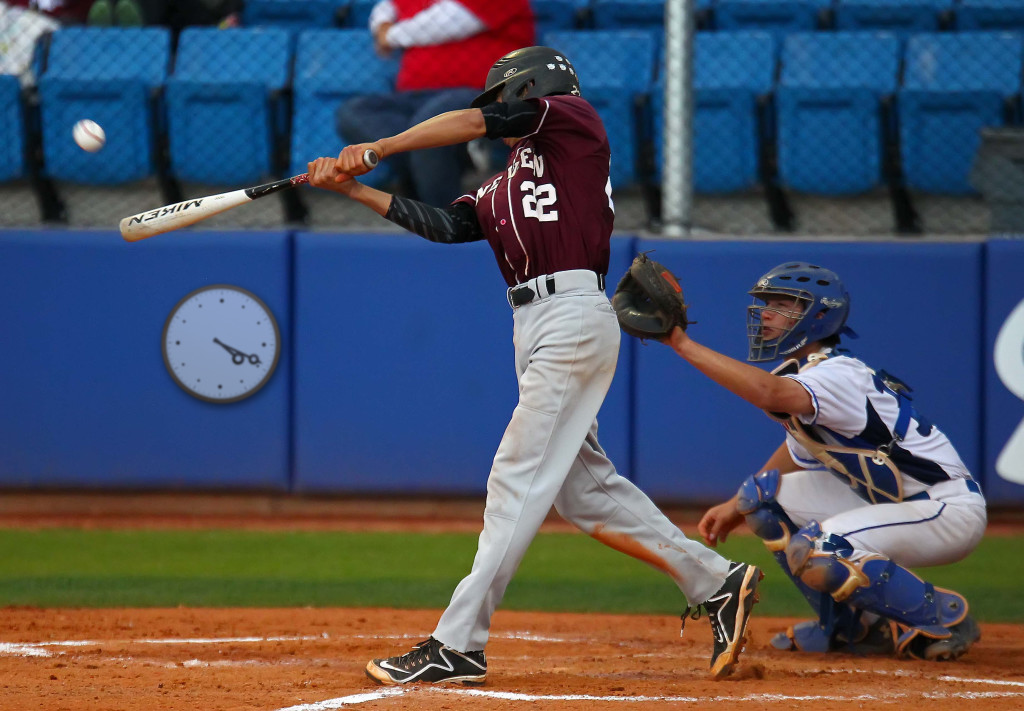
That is 4:19
